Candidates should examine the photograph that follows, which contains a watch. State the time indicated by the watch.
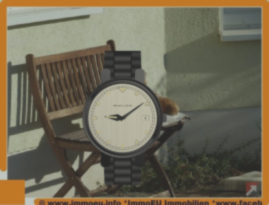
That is 9:09
